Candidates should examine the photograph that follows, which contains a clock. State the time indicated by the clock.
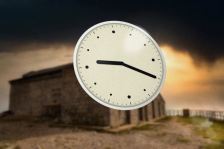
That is 9:20
